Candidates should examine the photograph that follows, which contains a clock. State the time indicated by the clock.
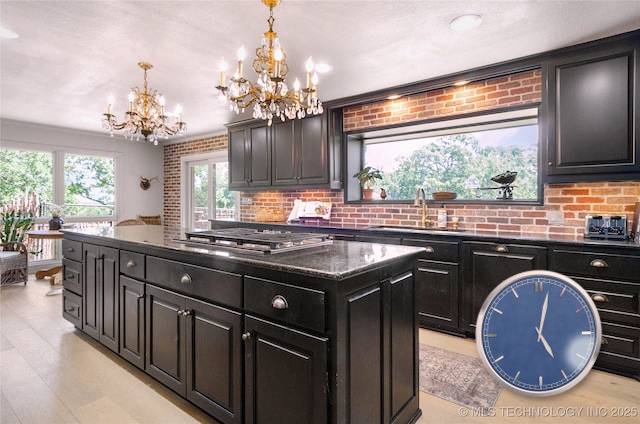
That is 5:02
